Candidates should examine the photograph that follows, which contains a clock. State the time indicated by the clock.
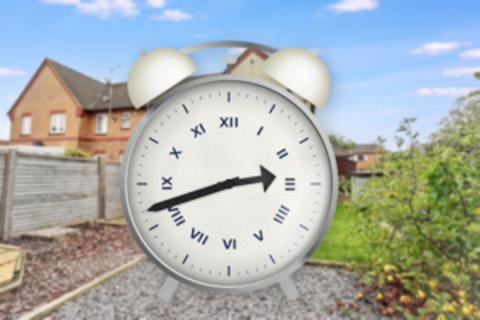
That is 2:42
